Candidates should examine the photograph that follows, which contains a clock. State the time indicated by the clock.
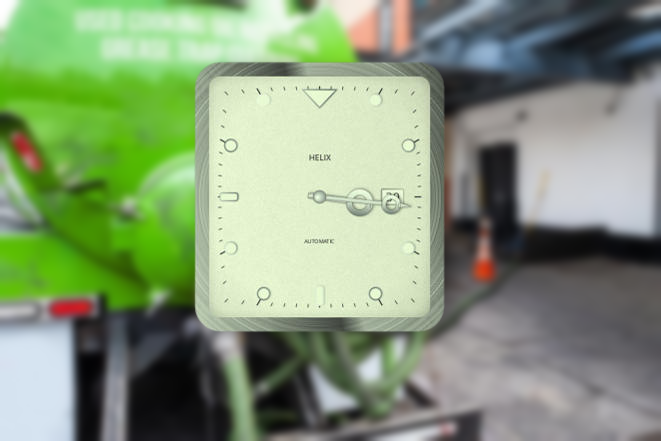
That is 3:16
